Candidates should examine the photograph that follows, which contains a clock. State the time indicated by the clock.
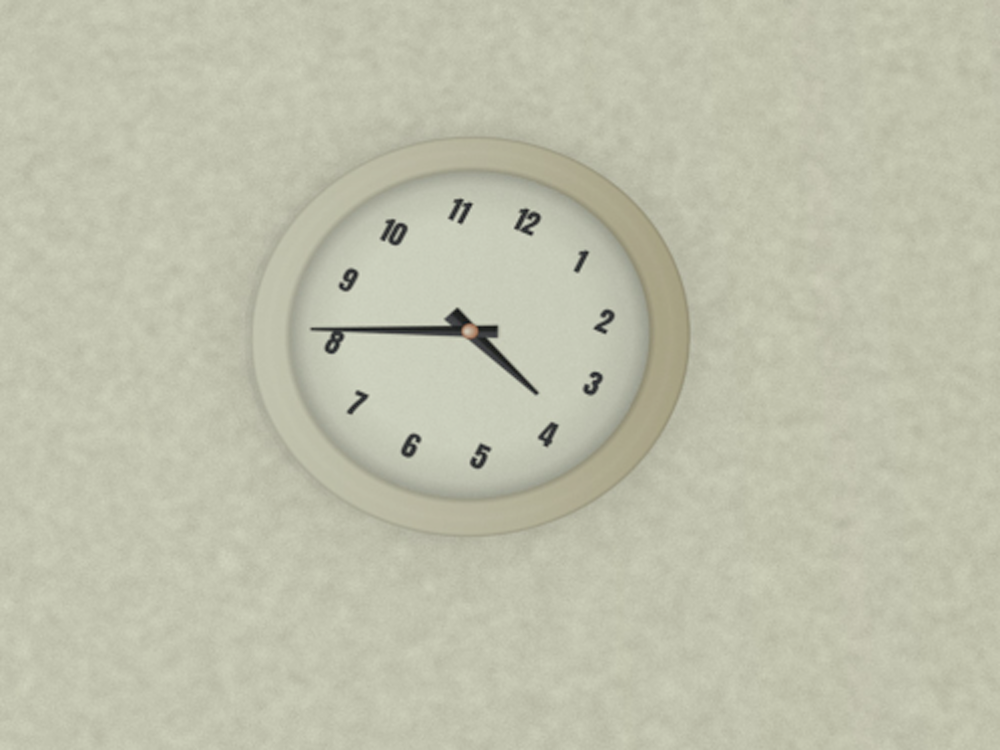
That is 3:41
